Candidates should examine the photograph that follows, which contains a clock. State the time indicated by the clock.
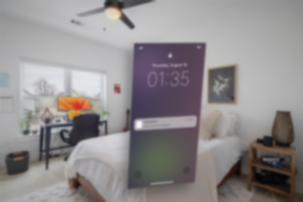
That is 1:35
